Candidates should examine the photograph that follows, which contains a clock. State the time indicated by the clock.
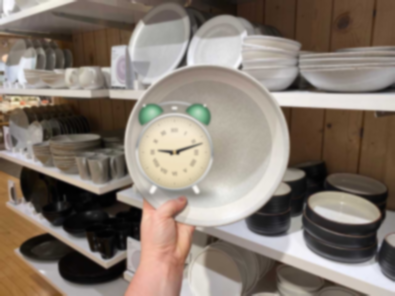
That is 9:12
